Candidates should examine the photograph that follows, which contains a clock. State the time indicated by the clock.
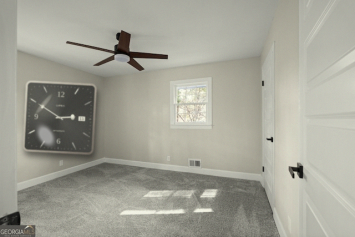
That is 2:50
